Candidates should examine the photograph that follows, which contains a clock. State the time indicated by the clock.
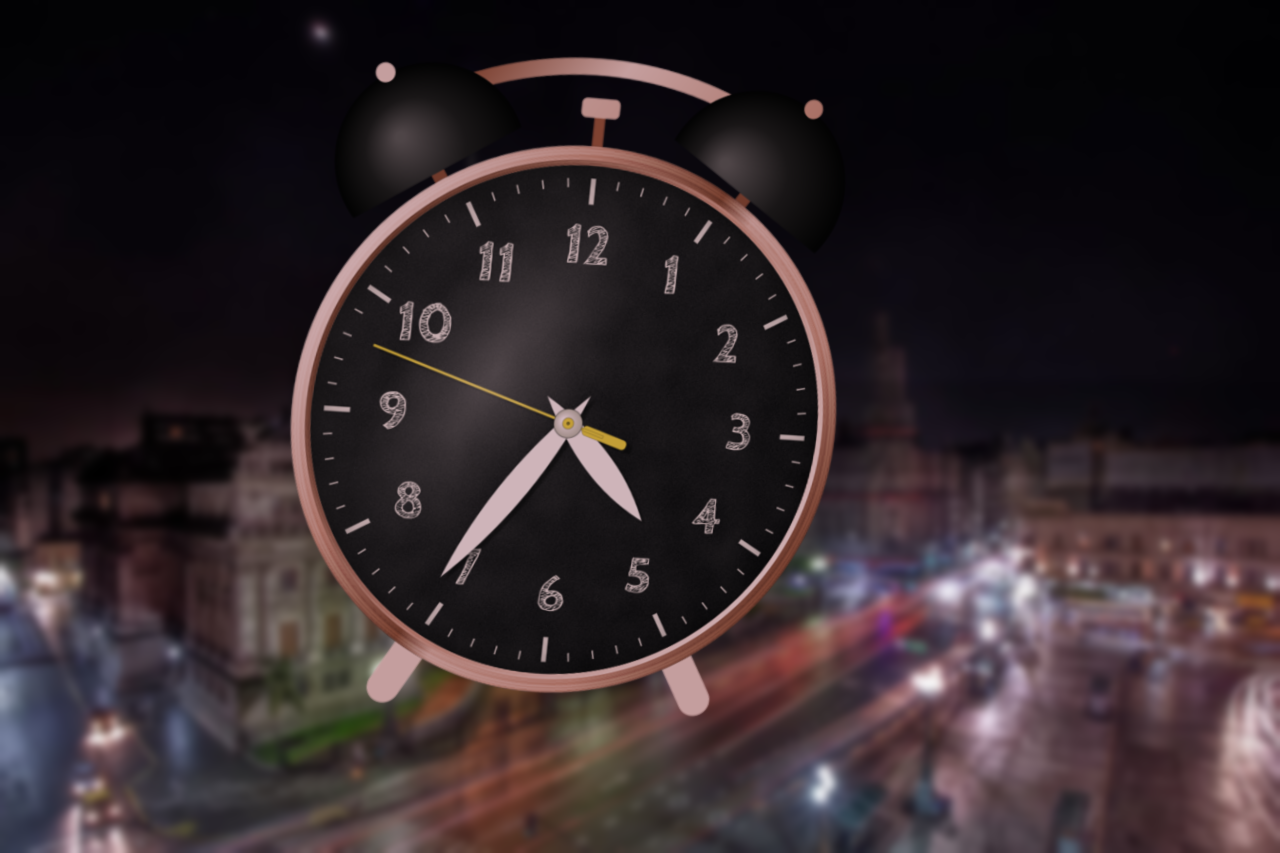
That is 4:35:48
